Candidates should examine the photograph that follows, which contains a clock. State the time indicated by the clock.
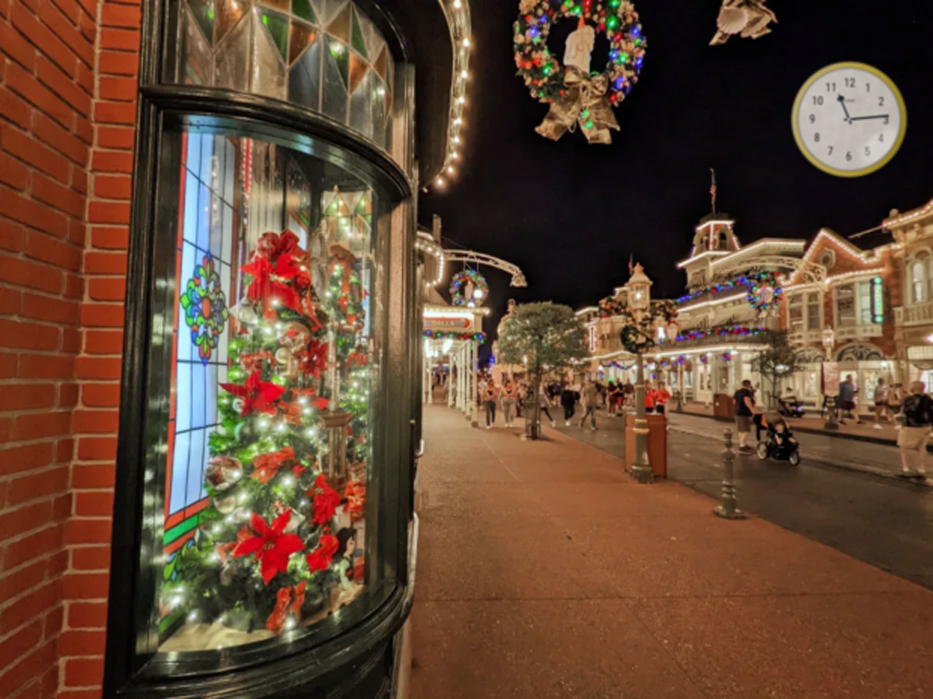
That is 11:14
